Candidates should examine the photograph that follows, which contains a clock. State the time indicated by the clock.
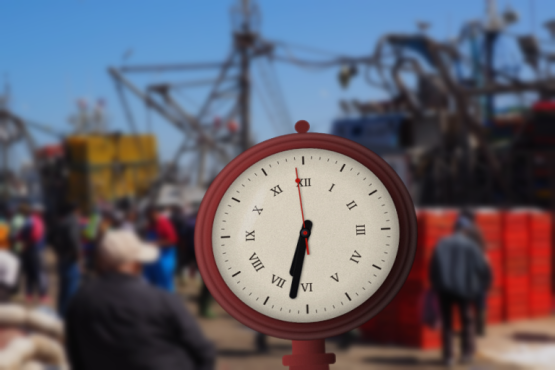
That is 6:31:59
